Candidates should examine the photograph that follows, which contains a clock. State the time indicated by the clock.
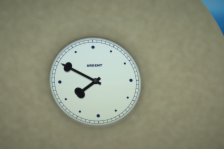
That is 7:50
